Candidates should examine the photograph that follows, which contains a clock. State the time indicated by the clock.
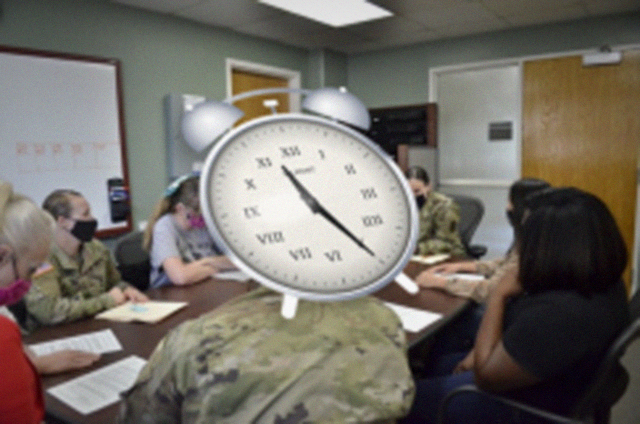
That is 11:25
